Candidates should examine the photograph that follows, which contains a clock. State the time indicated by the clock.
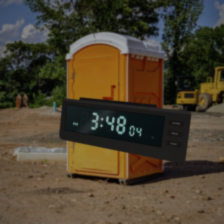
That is 3:48:04
